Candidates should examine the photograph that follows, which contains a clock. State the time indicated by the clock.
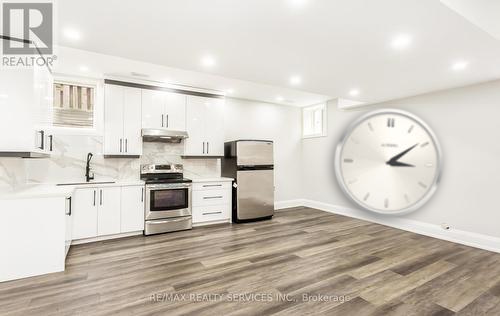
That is 3:09
